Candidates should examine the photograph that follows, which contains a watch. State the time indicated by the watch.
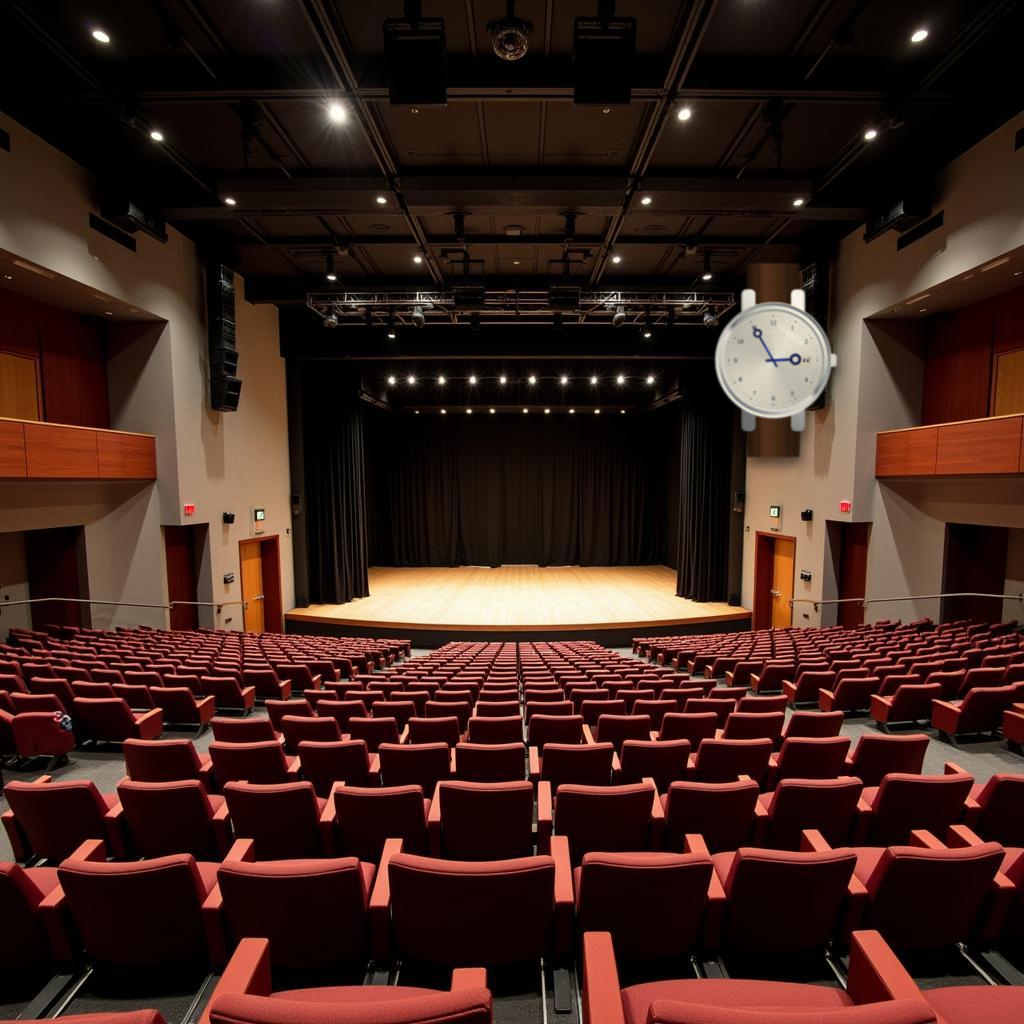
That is 2:55
